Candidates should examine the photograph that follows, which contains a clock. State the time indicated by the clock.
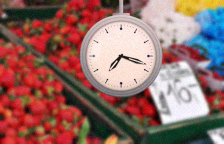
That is 7:18
